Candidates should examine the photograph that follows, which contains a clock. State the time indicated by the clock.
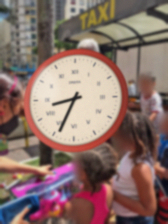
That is 8:34
